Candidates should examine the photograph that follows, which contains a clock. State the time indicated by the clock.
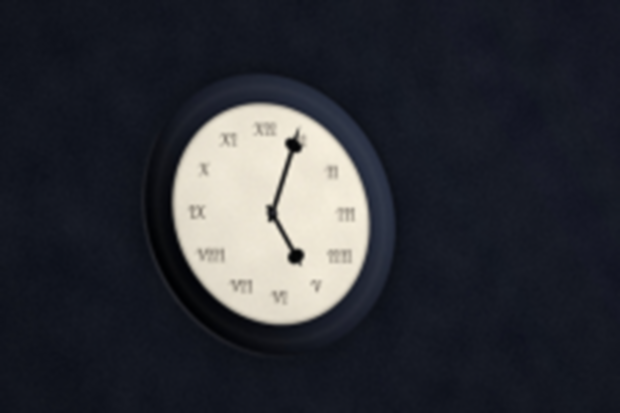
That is 5:04
